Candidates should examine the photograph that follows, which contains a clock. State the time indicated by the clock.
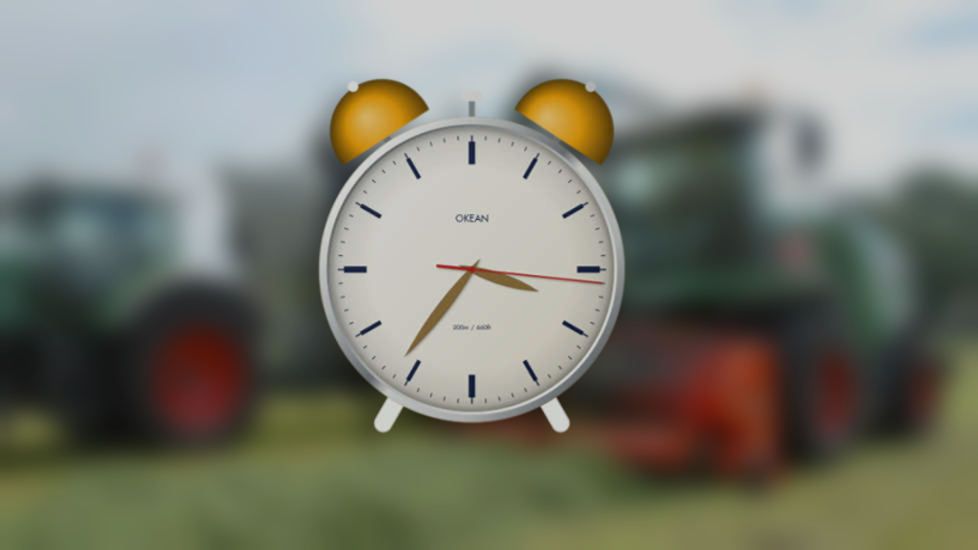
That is 3:36:16
